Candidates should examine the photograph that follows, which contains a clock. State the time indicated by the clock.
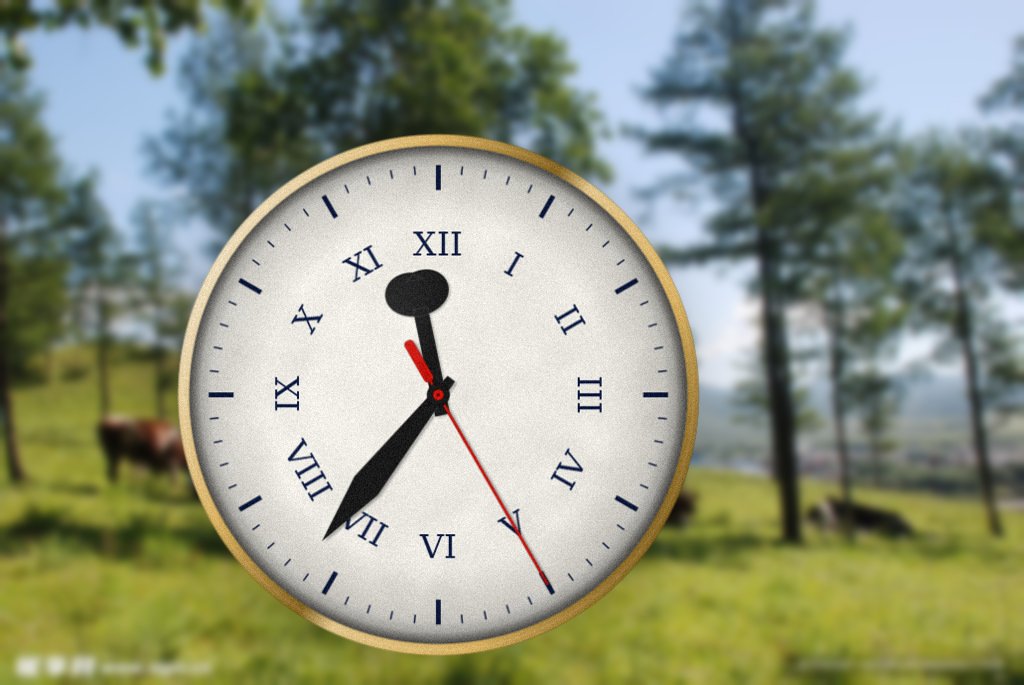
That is 11:36:25
